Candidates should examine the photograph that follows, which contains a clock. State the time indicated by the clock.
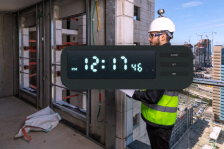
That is 12:17:46
